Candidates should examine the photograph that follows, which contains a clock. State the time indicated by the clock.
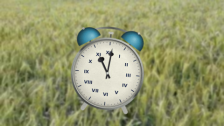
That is 11:01
